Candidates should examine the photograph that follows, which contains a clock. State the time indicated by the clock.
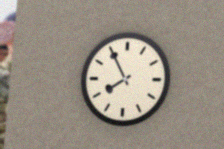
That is 7:55
